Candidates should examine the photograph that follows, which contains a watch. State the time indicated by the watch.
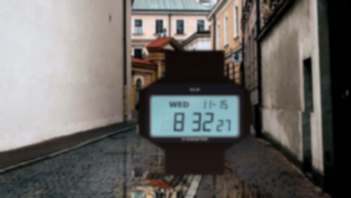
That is 8:32:27
